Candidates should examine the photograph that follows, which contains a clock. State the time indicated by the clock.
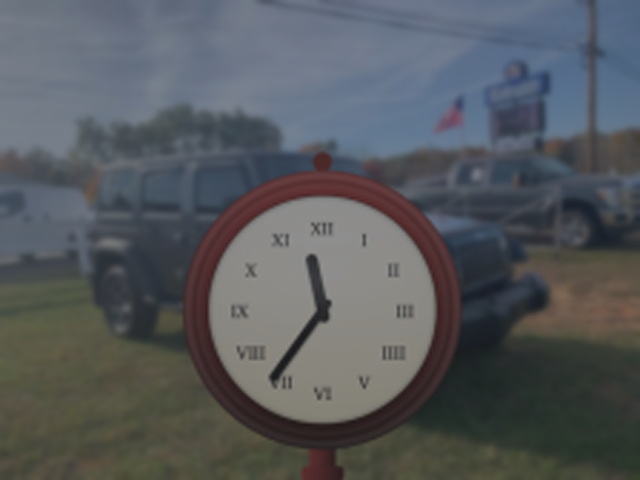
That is 11:36
